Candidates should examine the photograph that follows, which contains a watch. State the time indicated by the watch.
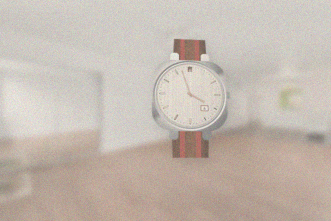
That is 3:57
